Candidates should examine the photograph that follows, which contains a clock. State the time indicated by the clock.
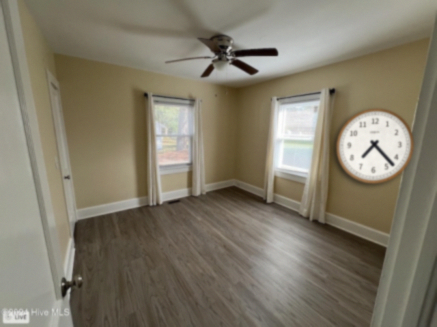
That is 7:23
